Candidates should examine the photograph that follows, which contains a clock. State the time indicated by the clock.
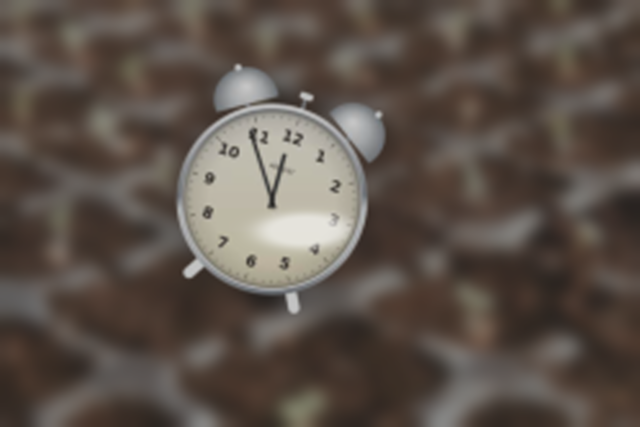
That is 11:54
